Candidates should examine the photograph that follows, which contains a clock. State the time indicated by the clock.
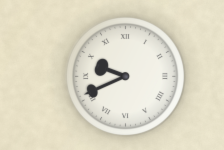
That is 9:41
